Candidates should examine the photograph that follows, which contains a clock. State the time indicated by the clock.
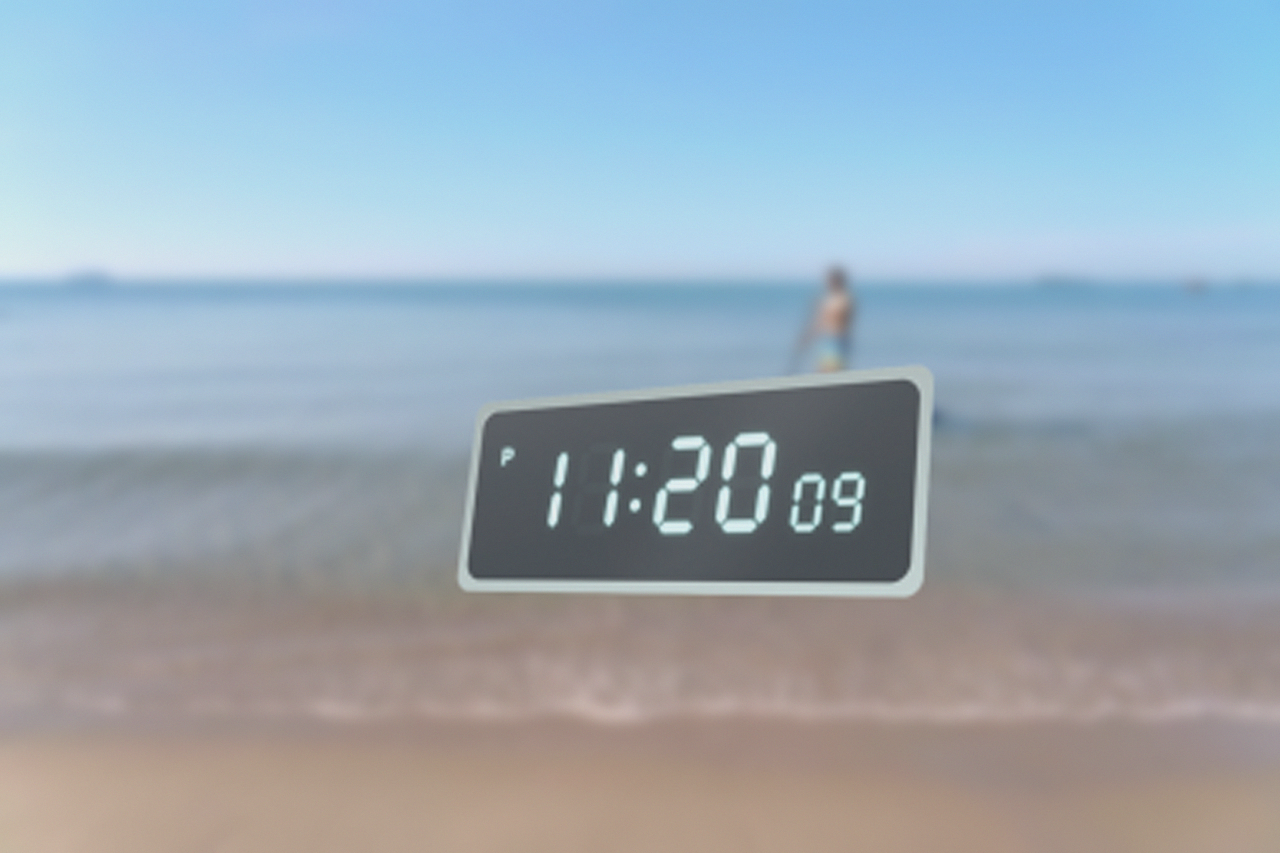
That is 11:20:09
